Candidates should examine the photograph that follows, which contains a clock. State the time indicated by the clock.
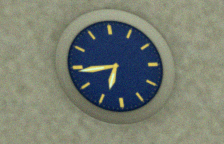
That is 6:44
